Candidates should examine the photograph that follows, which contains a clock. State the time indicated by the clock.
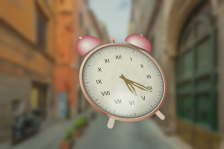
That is 5:21
